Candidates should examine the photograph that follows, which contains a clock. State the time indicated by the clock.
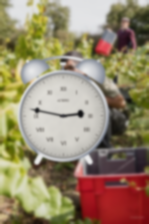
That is 2:47
